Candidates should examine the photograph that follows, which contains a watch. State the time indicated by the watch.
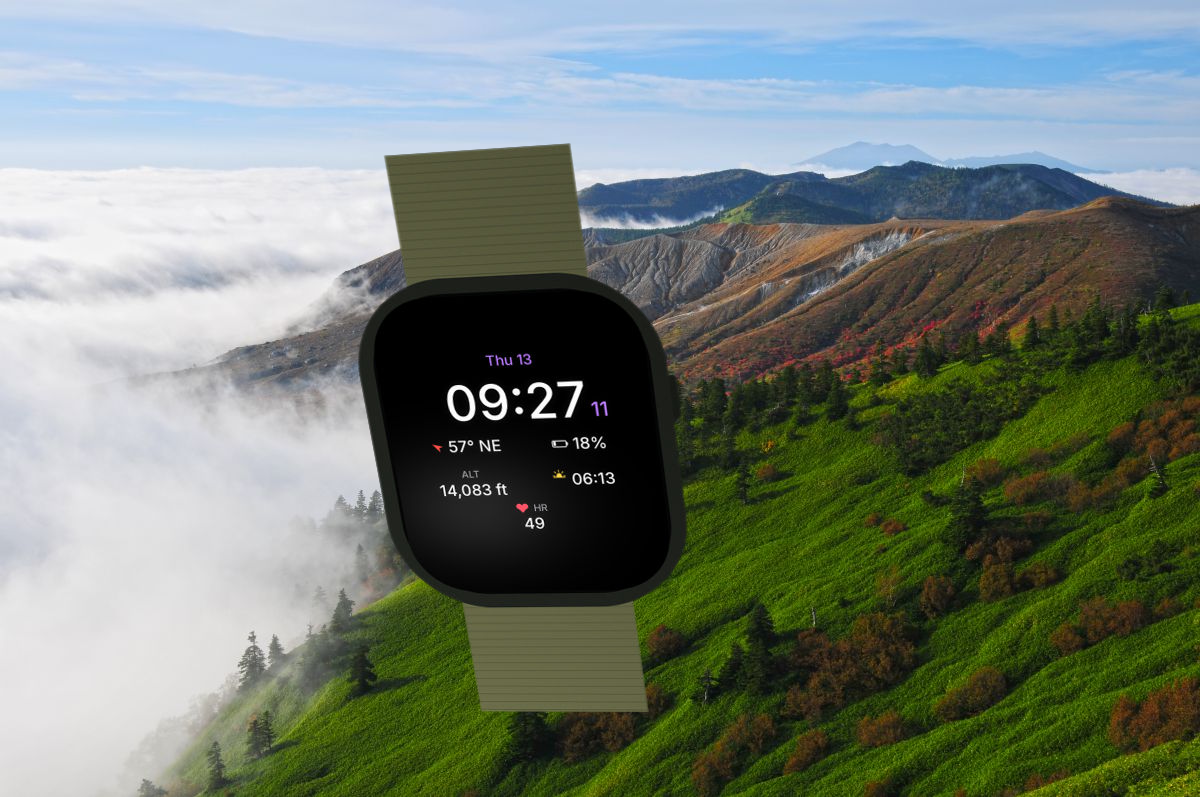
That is 9:27:11
